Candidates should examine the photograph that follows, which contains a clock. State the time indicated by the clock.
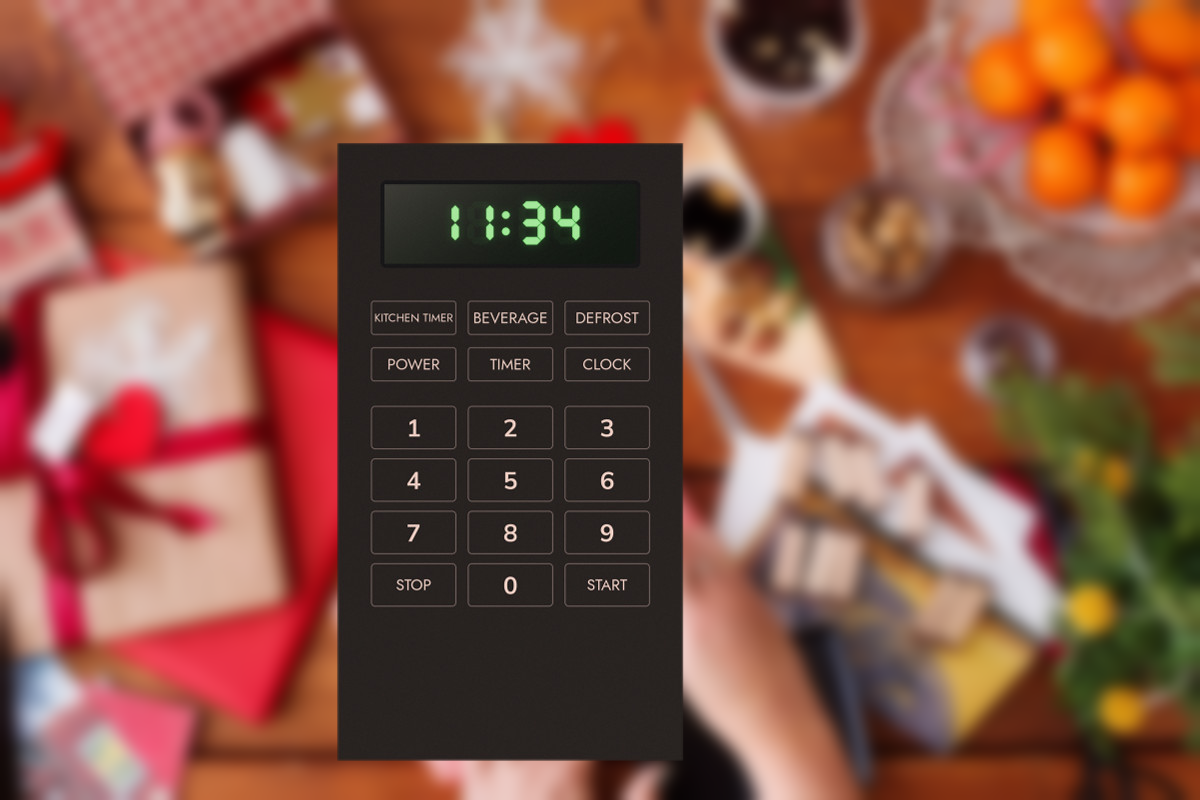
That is 11:34
